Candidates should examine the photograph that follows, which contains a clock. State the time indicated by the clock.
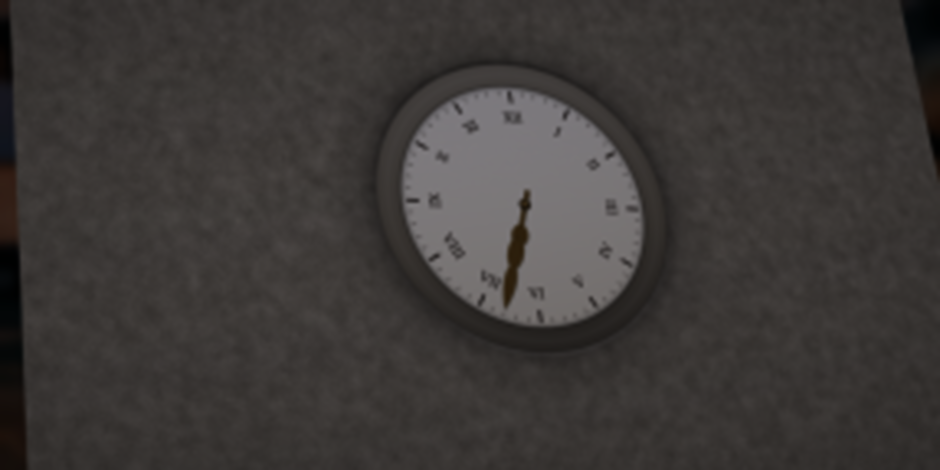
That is 6:33
